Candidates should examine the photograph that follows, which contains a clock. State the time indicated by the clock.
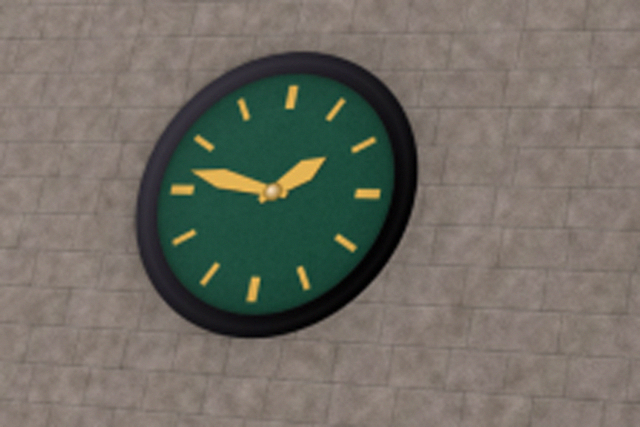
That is 1:47
